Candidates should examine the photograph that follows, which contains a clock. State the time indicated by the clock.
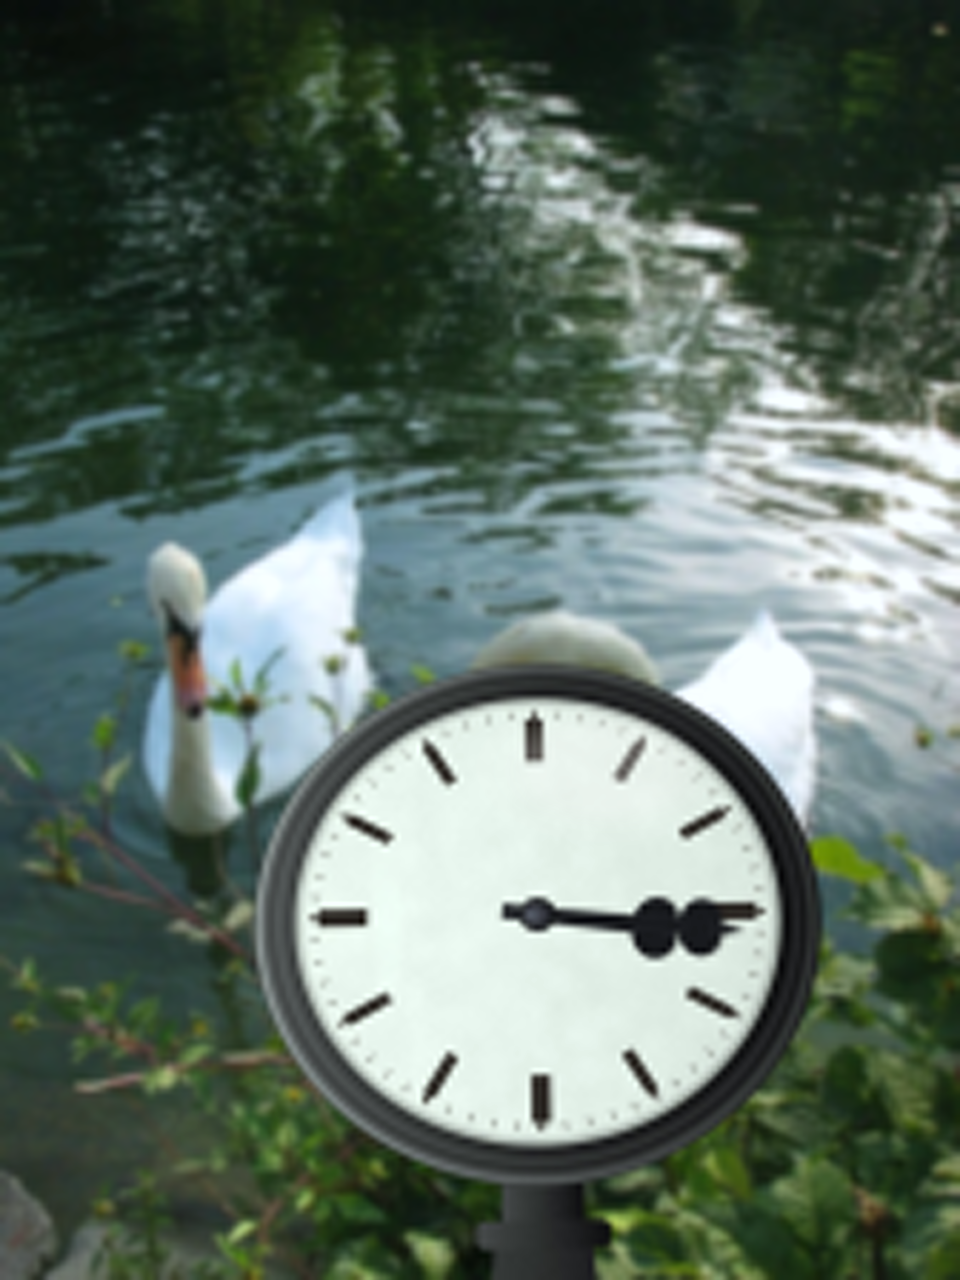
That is 3:16
